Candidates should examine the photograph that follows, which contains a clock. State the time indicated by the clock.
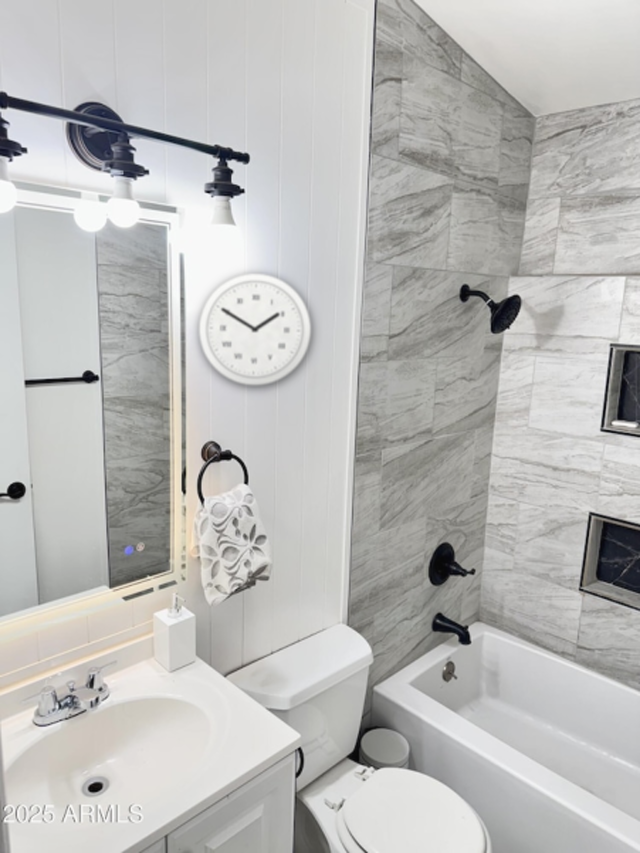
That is 1:50
